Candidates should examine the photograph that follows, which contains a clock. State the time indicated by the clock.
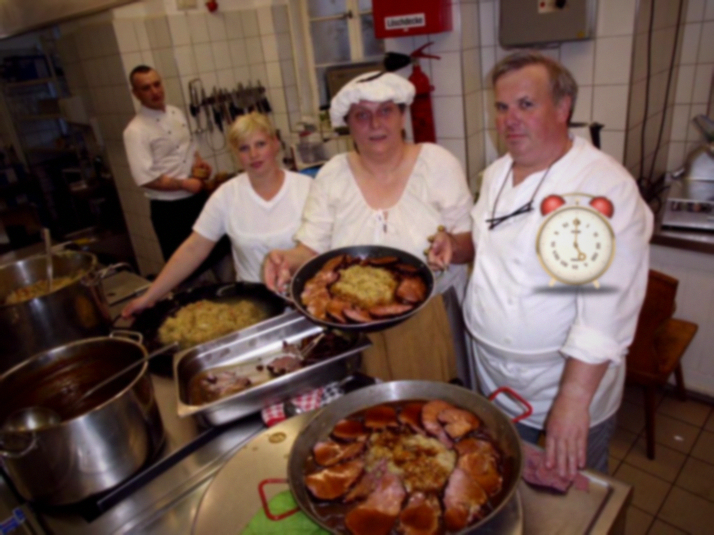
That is 5:00
